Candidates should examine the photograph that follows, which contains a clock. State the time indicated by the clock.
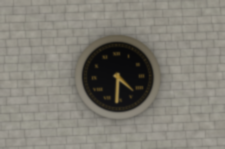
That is 4:31
